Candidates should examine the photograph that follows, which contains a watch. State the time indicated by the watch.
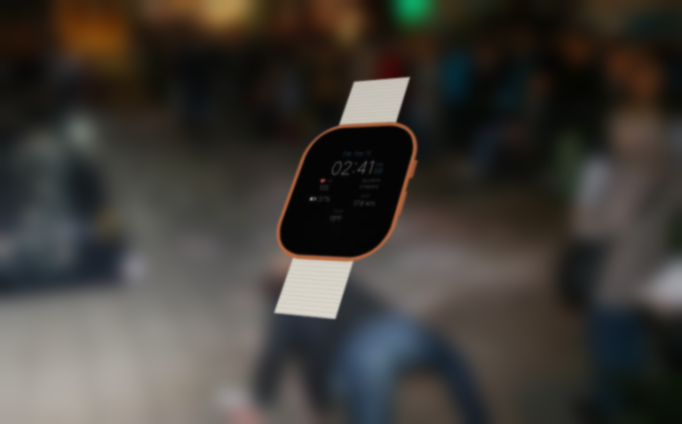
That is 2:41
